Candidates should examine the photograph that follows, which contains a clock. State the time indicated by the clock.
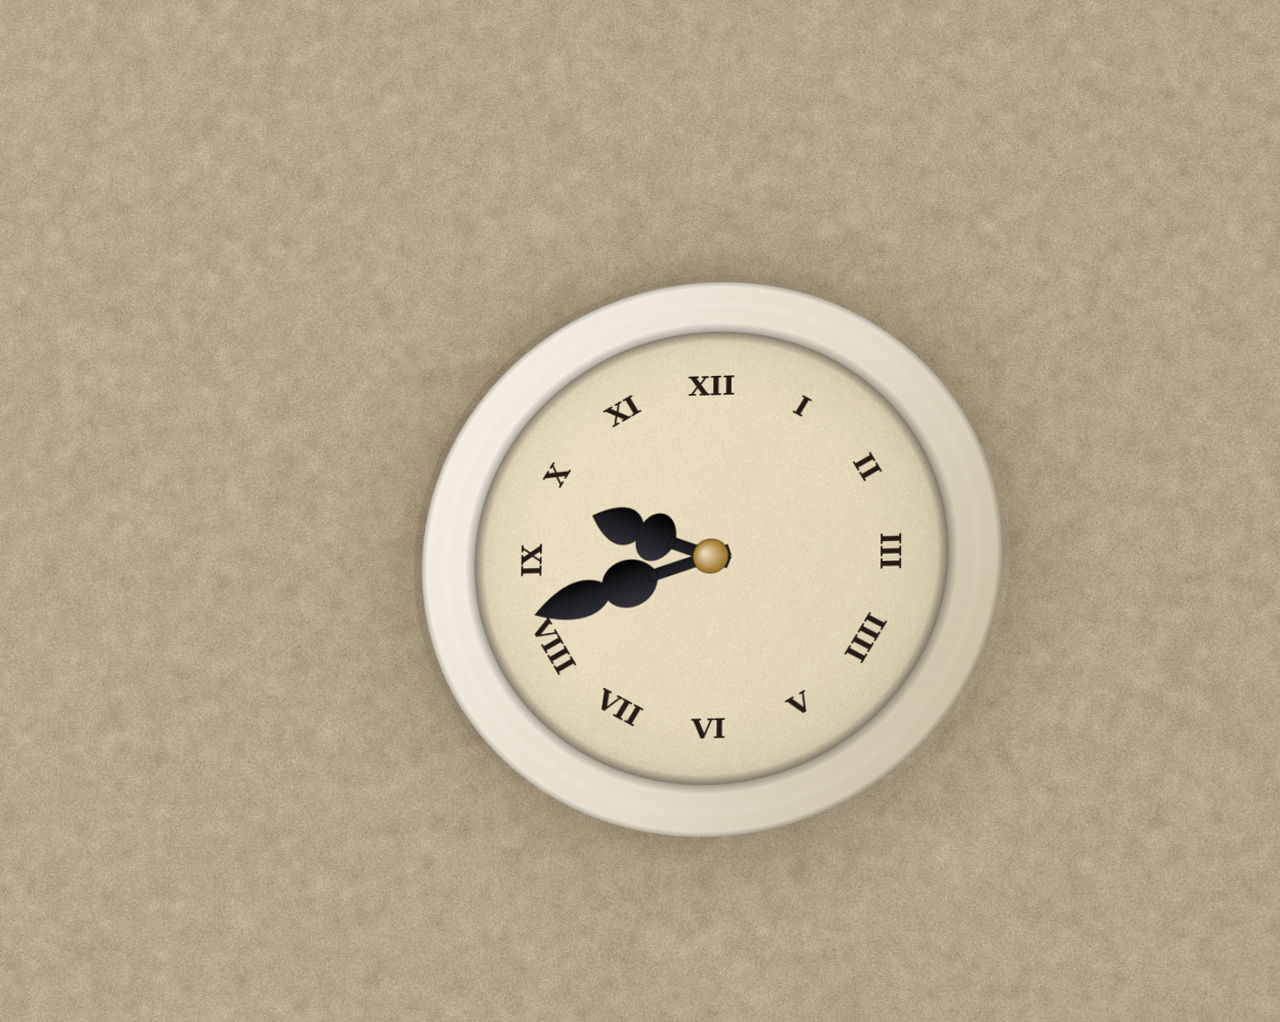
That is 9:42
